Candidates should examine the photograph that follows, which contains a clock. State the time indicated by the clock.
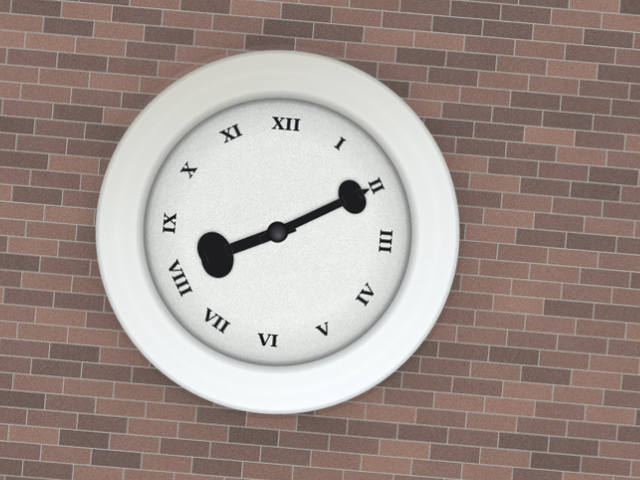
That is 8:10
